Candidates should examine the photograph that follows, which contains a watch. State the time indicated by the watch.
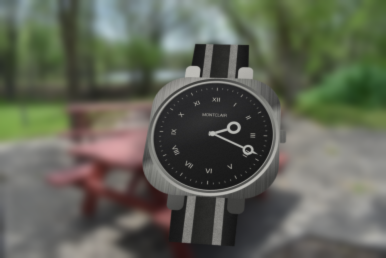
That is 2:19
